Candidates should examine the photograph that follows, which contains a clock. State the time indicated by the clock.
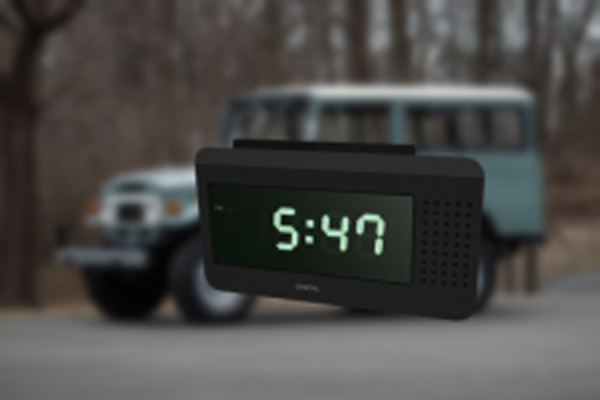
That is 5:47
